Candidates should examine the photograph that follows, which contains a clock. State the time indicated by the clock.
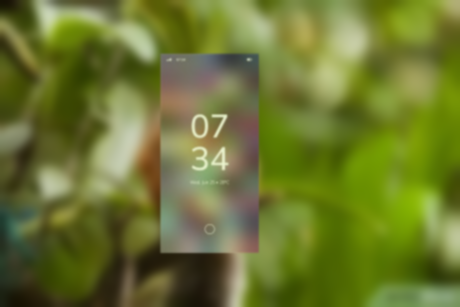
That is 7:34
